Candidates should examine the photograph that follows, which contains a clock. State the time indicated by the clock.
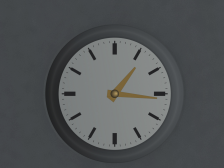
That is 1:16
